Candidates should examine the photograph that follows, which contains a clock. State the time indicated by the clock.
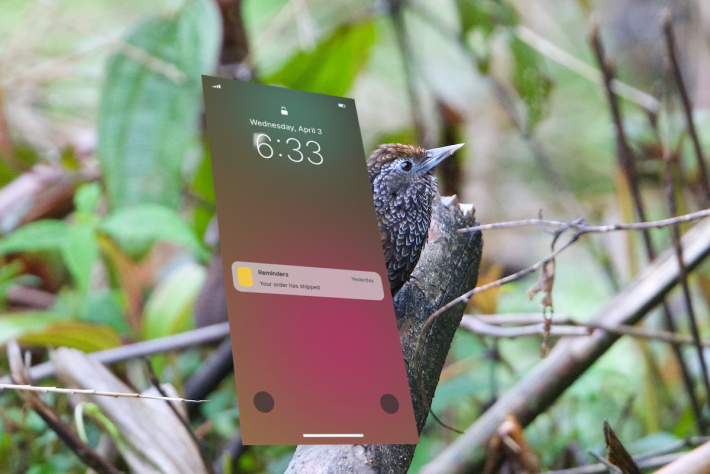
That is 6:33
